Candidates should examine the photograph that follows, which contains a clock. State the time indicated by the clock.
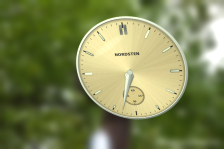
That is 6:33
